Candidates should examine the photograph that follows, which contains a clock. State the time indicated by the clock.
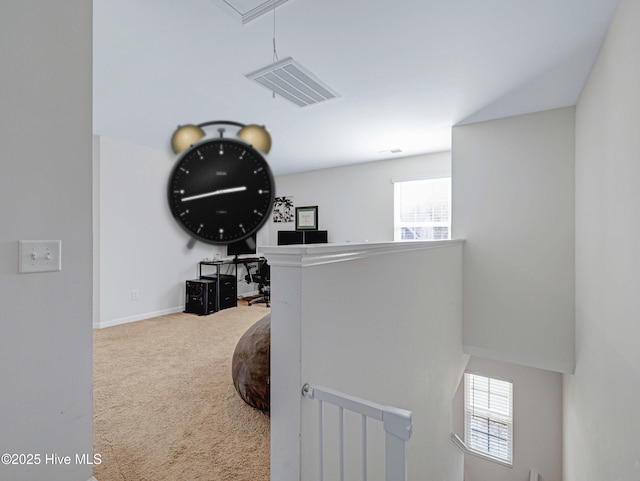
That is 2:43
